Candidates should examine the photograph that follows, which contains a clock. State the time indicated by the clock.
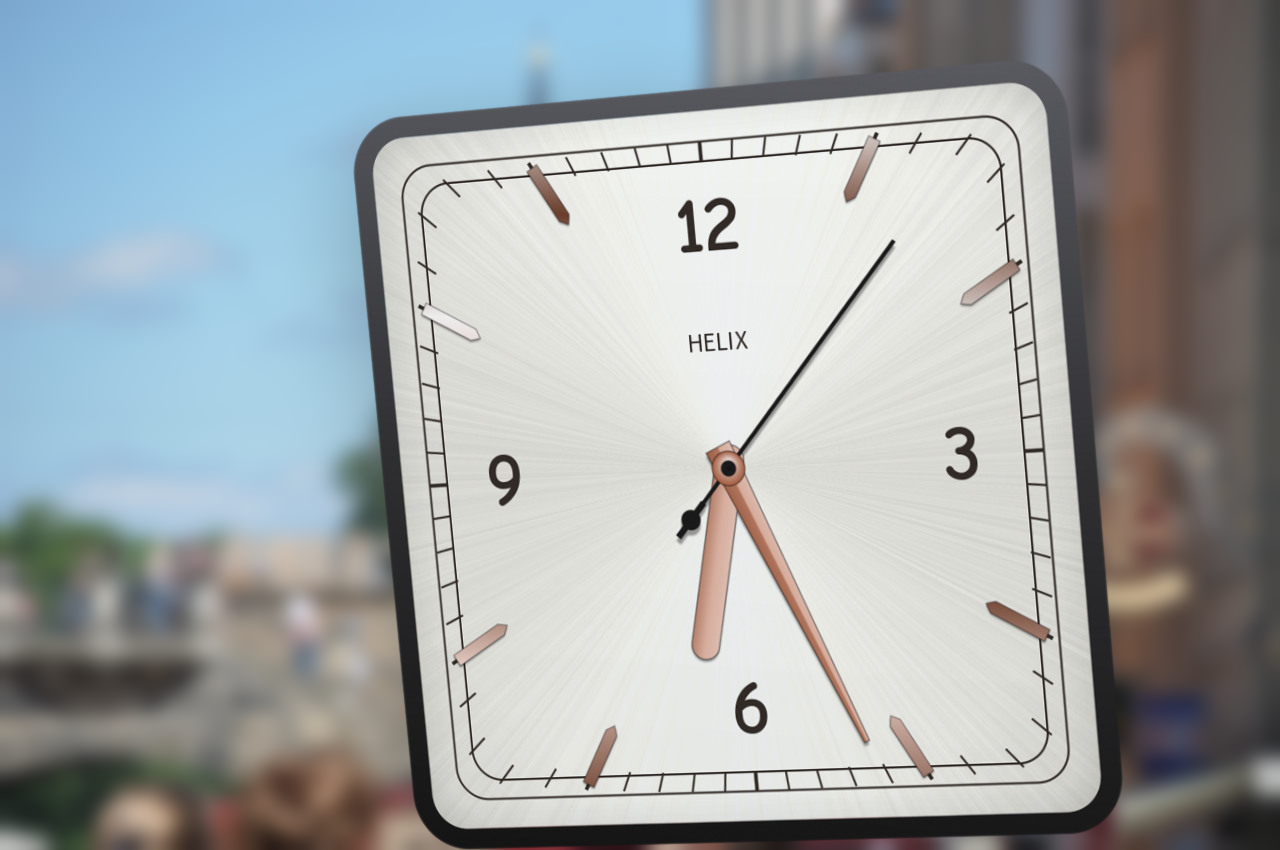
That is 6:26:07
